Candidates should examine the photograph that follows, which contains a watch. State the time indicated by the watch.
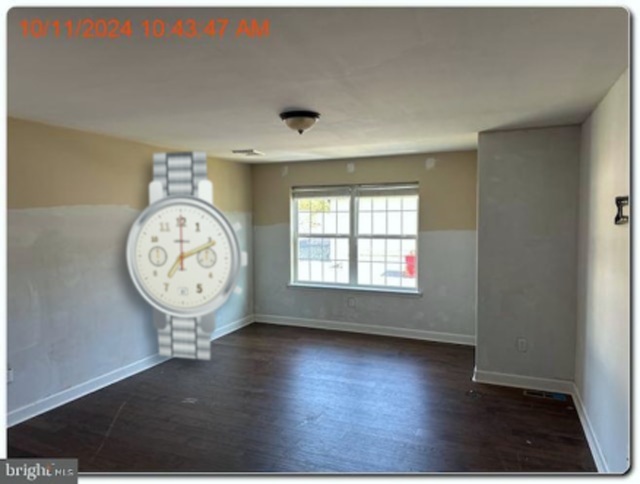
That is 7:11
